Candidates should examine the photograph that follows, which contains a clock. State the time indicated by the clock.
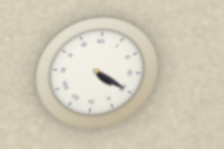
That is 4:20
